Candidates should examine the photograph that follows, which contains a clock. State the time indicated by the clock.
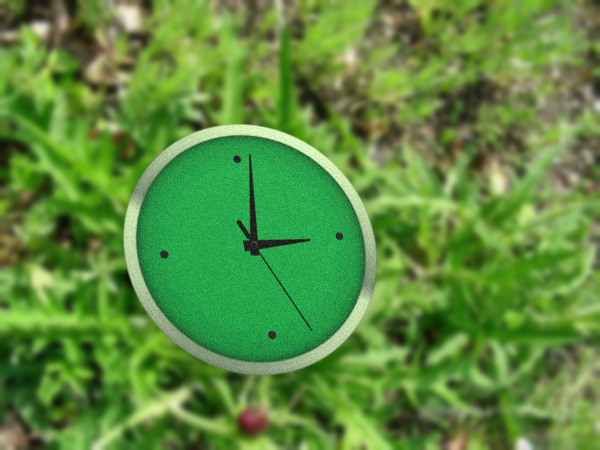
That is 3:01:26
